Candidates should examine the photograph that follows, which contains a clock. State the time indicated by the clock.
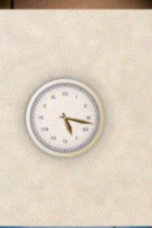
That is 5:17
